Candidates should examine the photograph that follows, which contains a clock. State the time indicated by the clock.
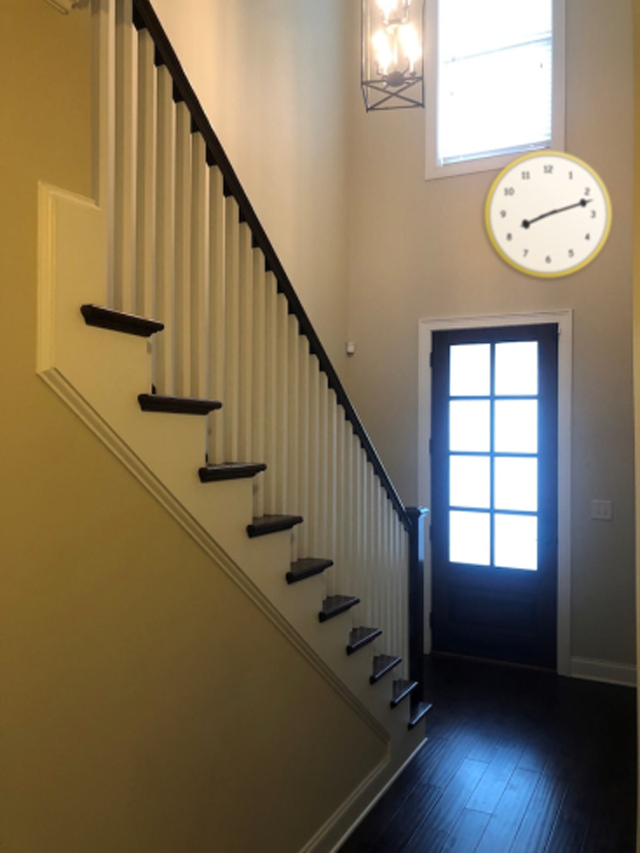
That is 8:12
